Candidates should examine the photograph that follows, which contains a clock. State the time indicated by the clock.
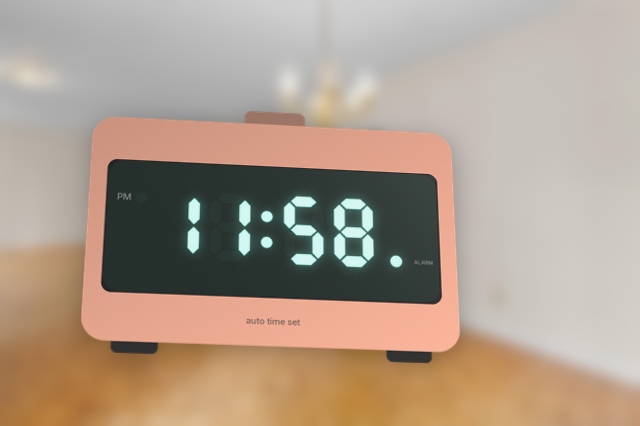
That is 11:58
